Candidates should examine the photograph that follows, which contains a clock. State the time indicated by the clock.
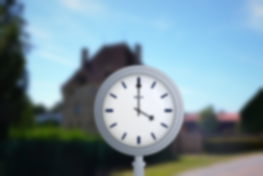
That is 4:00
